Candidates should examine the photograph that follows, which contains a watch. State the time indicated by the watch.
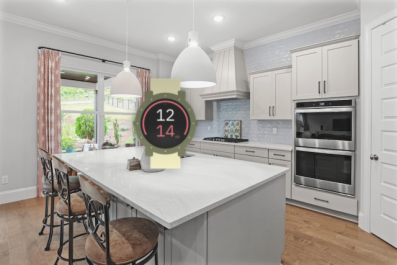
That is 12:14
